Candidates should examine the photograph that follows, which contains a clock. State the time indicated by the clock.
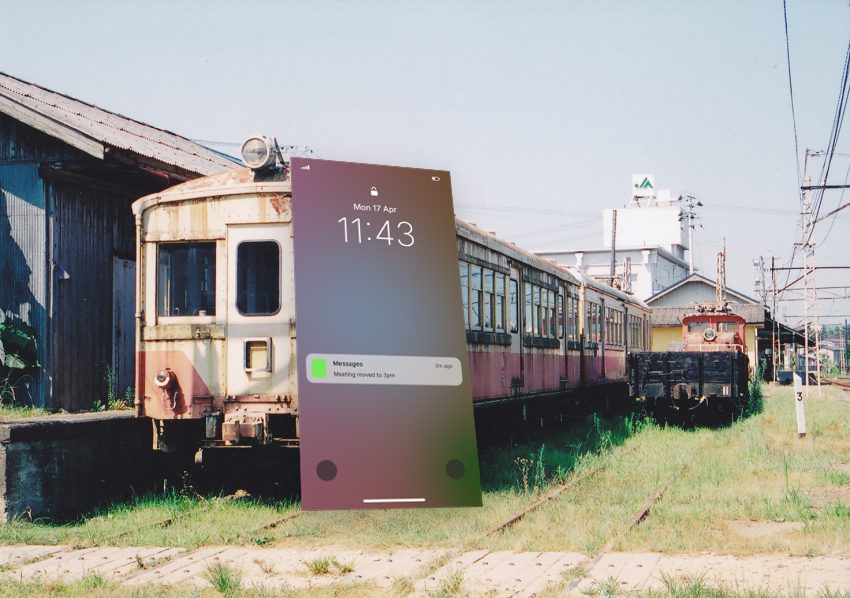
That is 11:43
